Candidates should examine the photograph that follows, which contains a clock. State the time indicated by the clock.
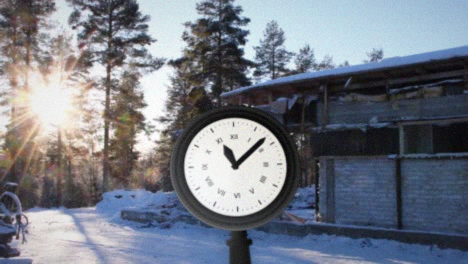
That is 11:08
